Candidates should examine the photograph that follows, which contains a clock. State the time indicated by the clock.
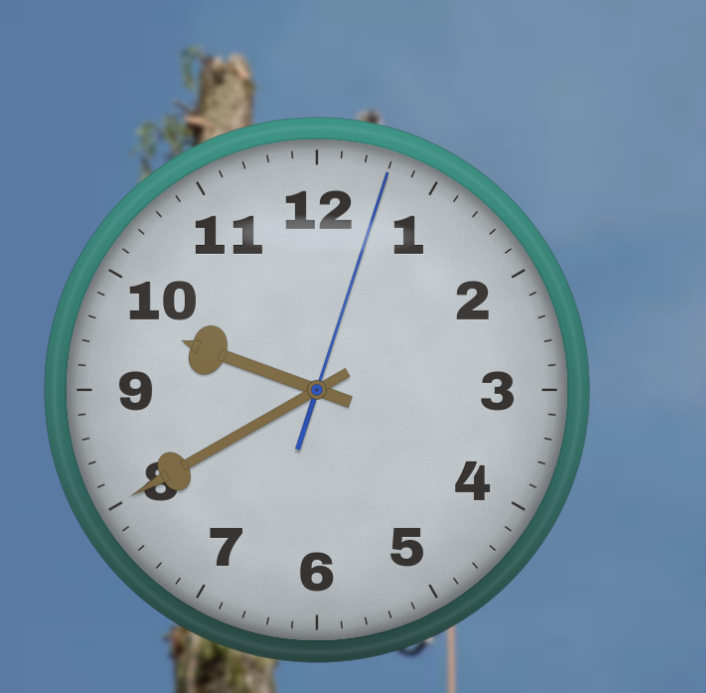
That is 9:40:03
